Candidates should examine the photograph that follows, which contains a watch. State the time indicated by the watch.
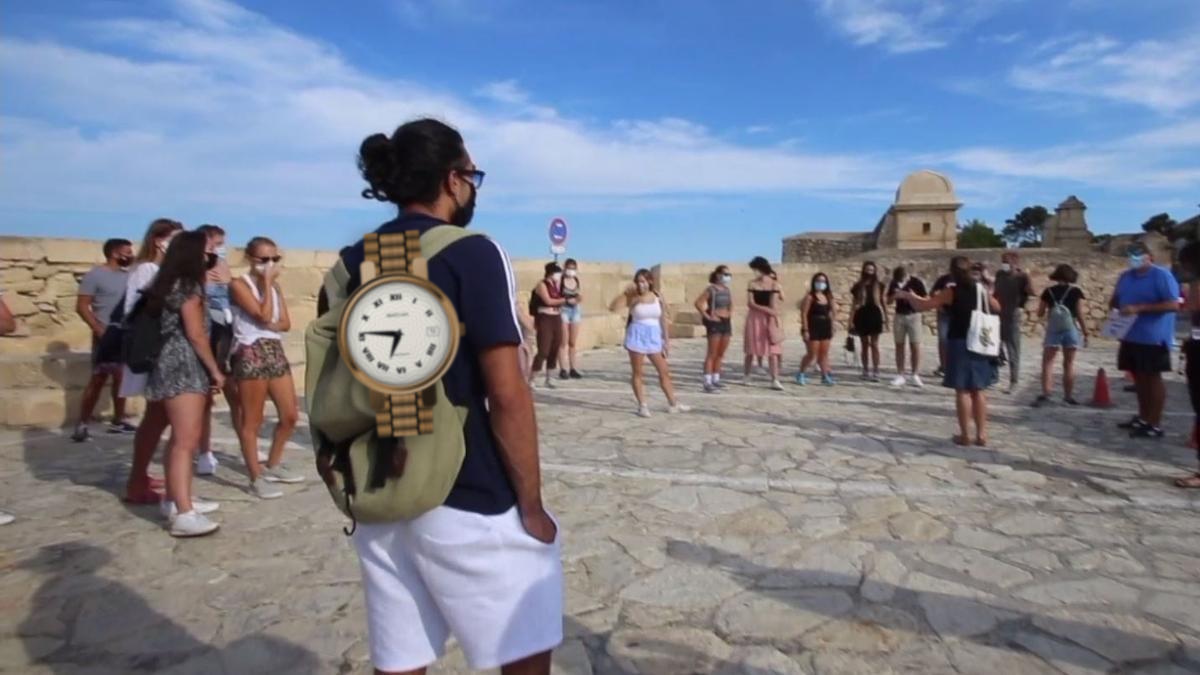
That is 6:46
